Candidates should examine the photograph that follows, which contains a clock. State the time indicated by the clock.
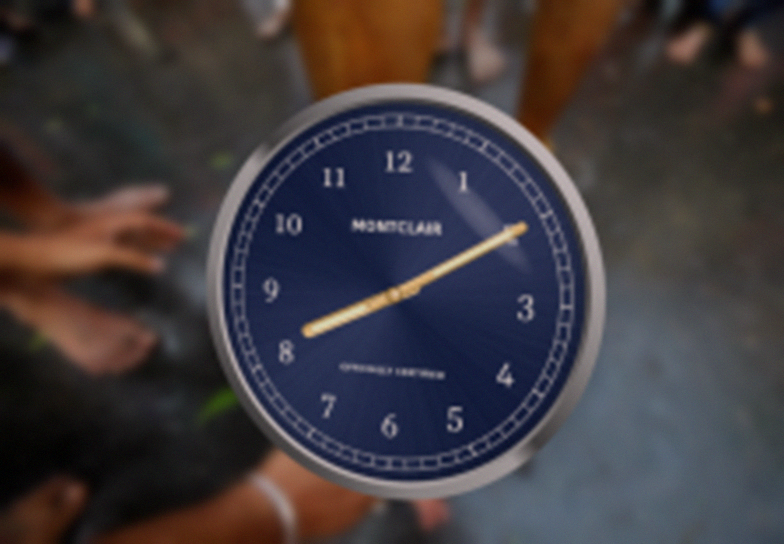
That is 8:10
